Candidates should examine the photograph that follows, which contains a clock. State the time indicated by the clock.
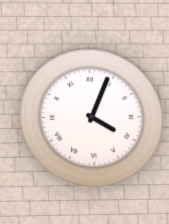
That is 4:04
